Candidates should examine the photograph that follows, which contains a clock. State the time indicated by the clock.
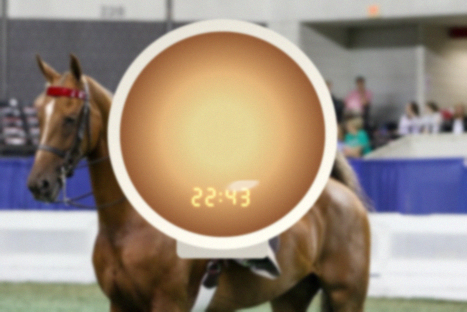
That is 22:43
